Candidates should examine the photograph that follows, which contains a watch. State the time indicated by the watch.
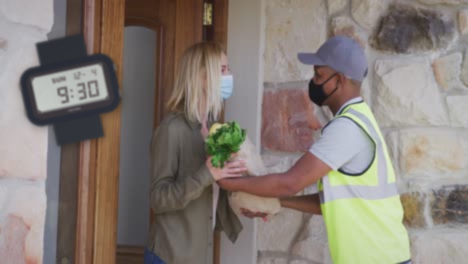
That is 9:30
